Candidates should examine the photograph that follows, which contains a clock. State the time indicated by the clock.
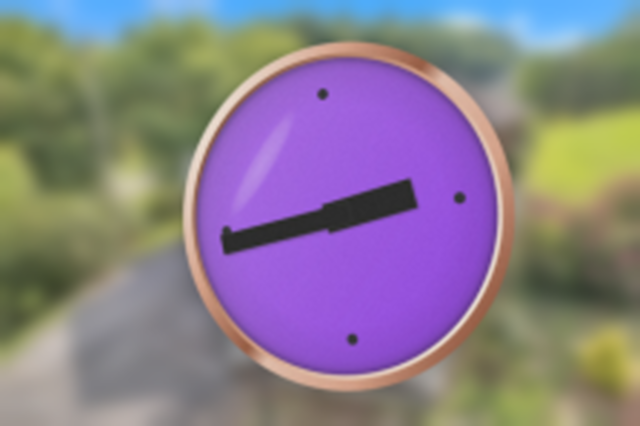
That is 2:44
